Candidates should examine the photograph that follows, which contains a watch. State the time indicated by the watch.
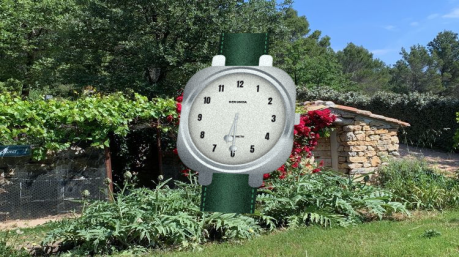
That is 6:30
